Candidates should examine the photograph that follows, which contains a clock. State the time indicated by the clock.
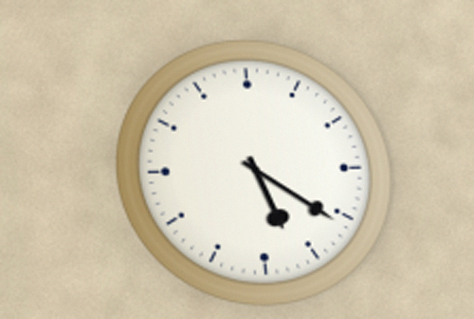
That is 5:21
